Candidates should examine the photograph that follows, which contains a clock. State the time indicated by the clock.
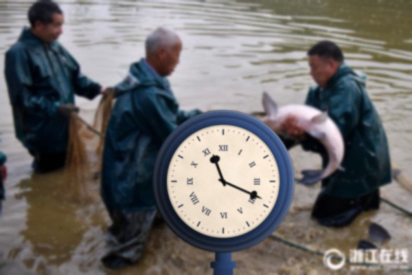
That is 11:19
